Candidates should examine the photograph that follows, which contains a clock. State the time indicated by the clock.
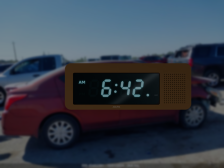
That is 6:42
